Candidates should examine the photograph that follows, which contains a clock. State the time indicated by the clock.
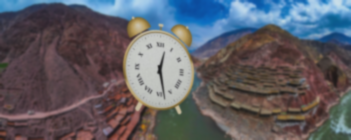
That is 12:28
